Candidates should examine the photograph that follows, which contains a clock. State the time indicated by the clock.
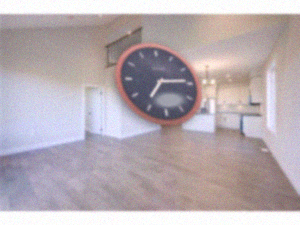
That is 7:14
